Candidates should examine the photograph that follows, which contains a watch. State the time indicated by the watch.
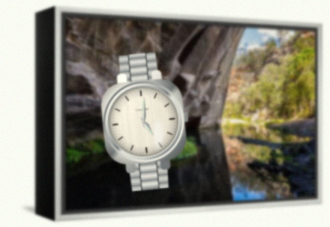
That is 5:01
